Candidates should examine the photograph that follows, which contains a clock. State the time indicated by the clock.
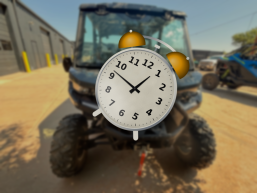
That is 12:47
